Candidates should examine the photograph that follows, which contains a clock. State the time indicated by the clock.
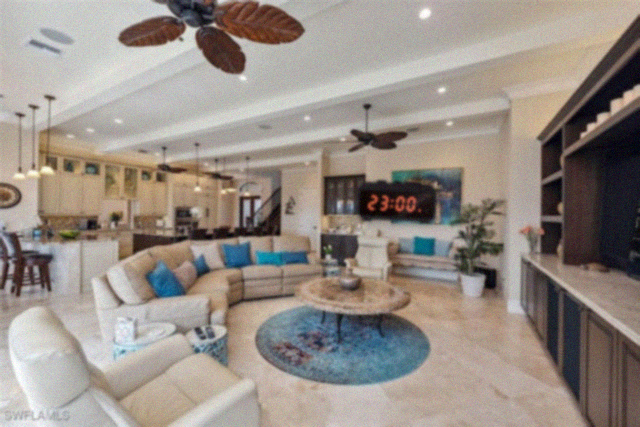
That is 23:00
